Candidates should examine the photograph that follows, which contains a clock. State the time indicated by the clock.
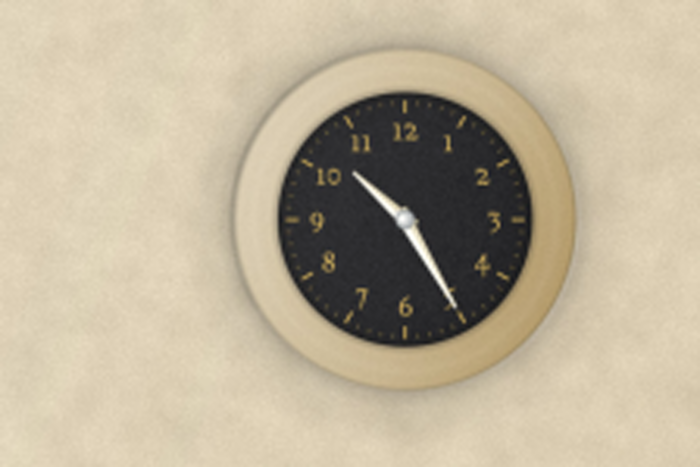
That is 10:25
